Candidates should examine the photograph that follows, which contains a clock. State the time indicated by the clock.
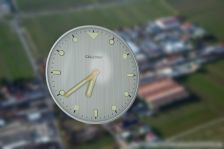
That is 6:39
